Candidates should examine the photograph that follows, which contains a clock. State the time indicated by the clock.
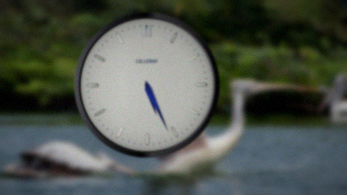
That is 5:26
